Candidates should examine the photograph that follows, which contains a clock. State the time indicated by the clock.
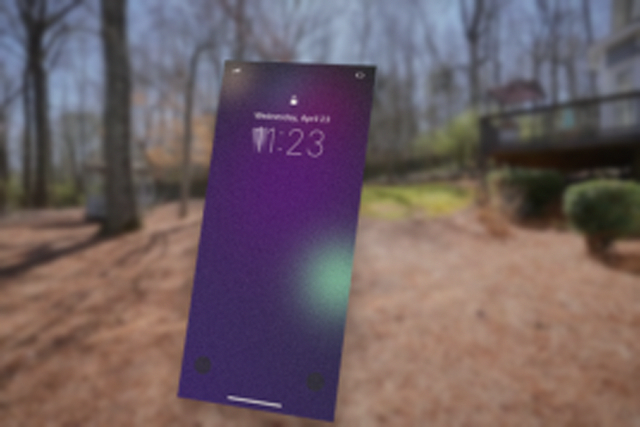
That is 11:23
